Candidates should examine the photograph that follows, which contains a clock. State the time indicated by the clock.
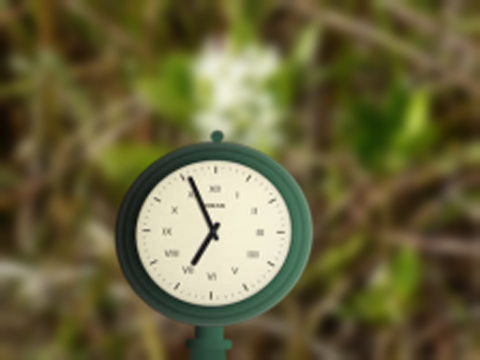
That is 6:56
